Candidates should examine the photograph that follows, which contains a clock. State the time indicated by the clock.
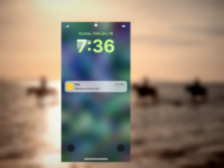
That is 7:36
